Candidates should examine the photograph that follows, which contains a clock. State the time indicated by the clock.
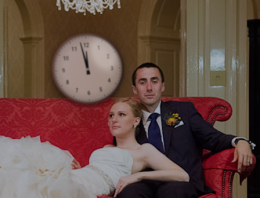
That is 11:58
